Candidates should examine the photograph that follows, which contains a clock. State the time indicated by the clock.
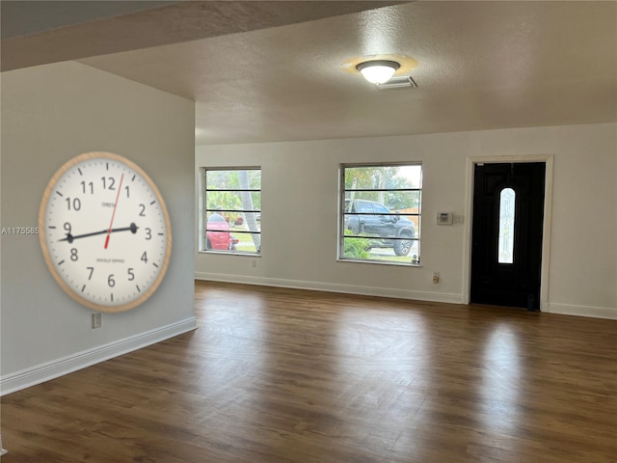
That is 2:43:03
